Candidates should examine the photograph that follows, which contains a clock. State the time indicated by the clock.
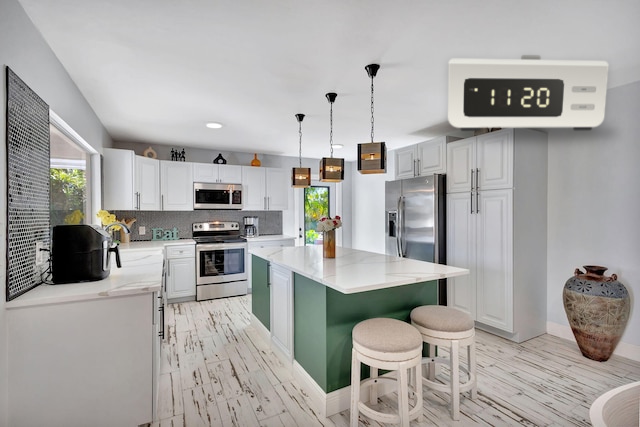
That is 11:20
